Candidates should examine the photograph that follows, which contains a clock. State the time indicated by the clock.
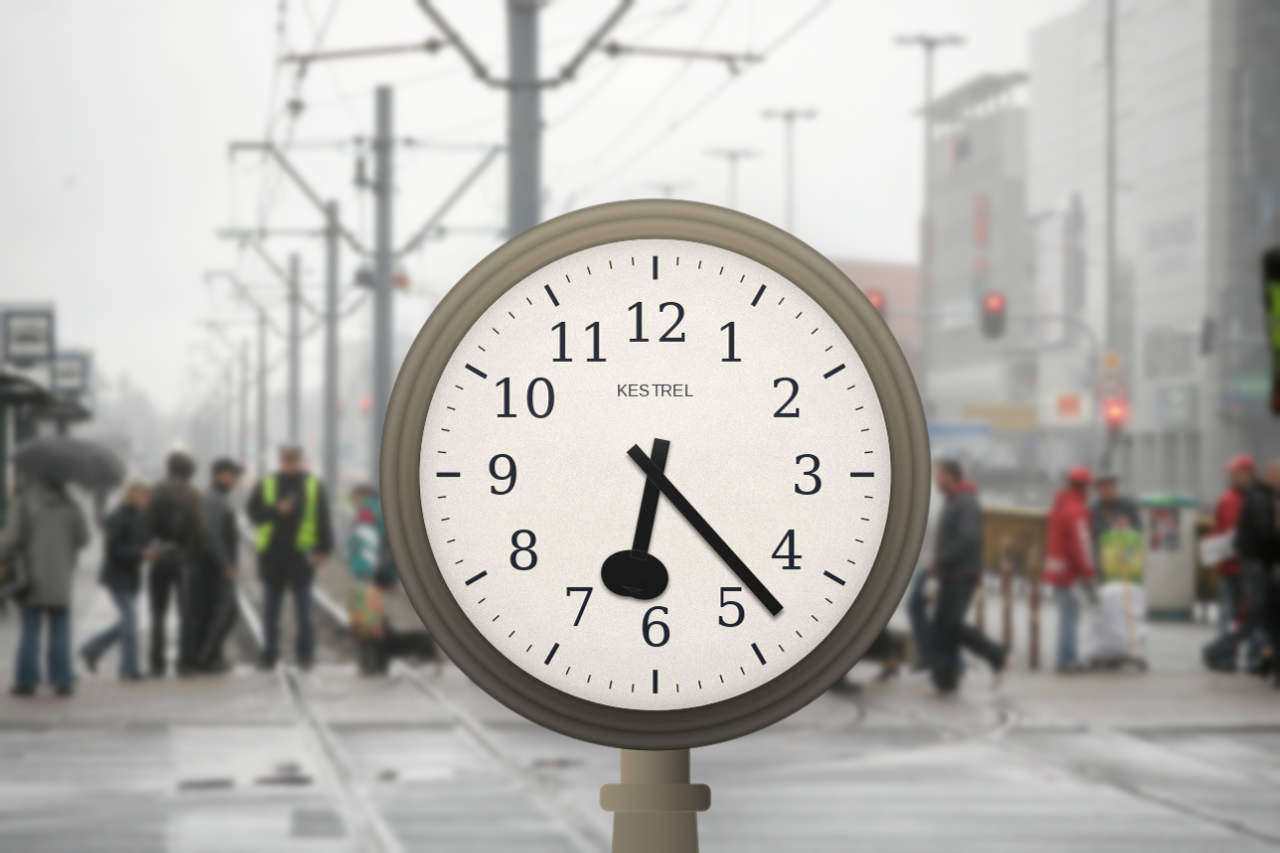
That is 6:23
